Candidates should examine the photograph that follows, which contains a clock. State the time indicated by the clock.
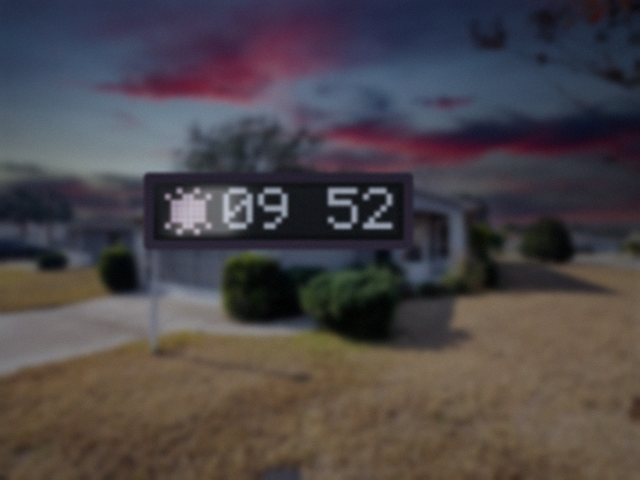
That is 9:52
